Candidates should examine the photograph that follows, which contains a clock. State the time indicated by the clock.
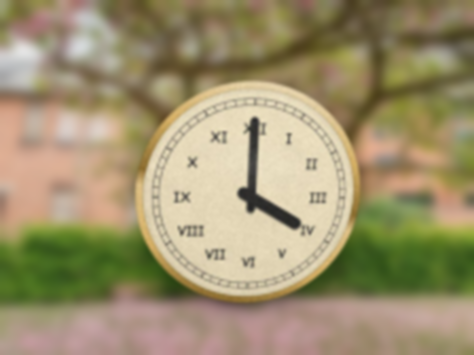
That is 4:00
